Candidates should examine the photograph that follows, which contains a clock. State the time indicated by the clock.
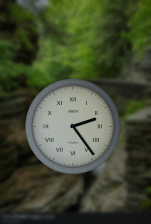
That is 2:24
